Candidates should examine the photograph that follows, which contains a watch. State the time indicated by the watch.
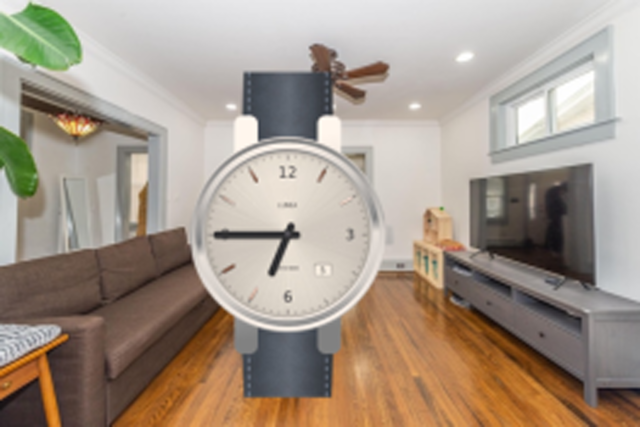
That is 6:45
